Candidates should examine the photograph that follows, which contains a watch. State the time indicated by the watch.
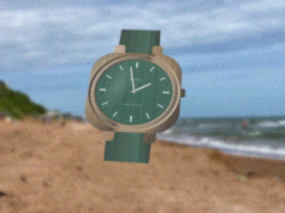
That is 1:58
